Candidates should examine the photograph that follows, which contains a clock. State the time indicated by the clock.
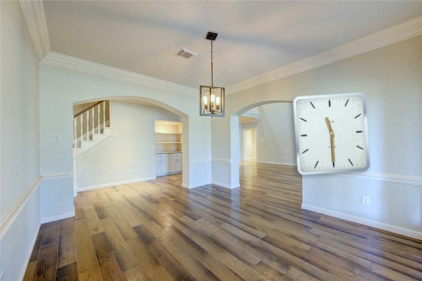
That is 11:30
